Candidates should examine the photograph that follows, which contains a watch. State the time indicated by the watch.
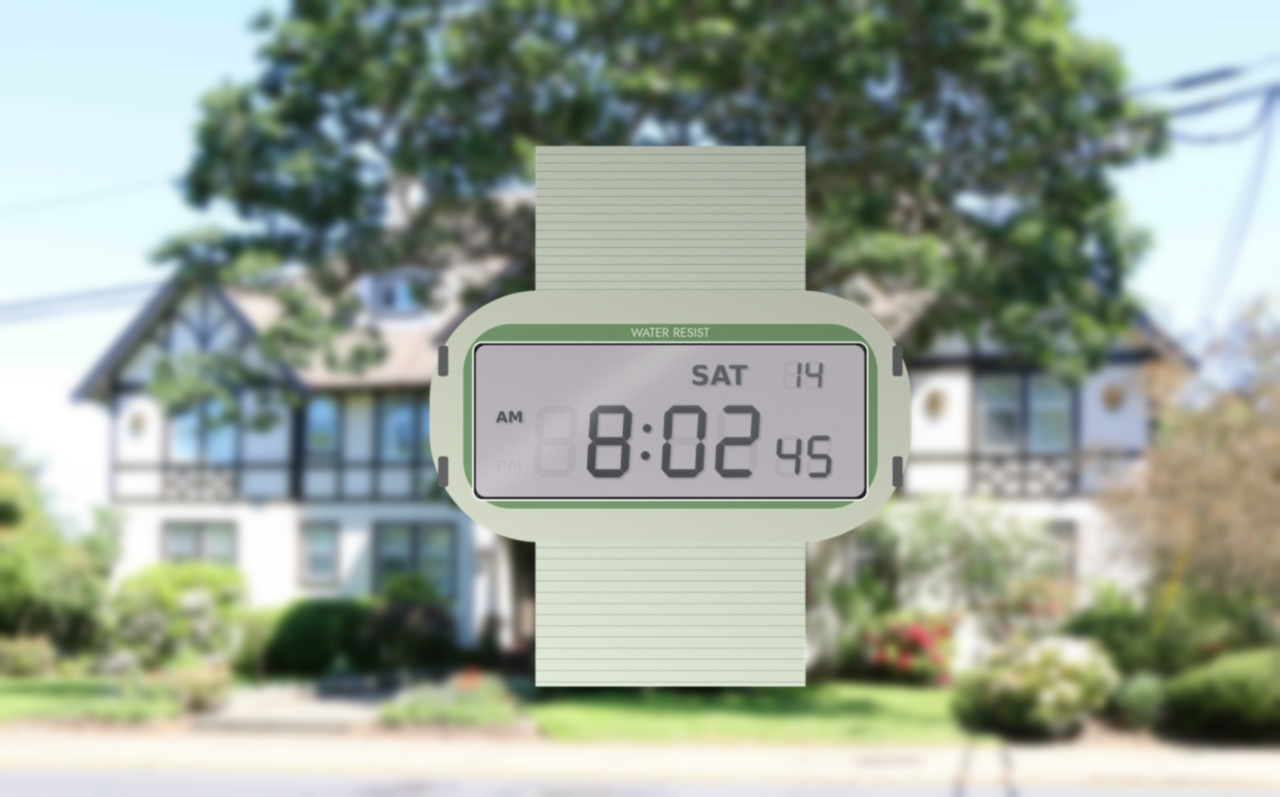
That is 8:02:45
